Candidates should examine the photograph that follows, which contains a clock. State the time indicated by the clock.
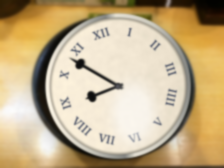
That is 8:53
